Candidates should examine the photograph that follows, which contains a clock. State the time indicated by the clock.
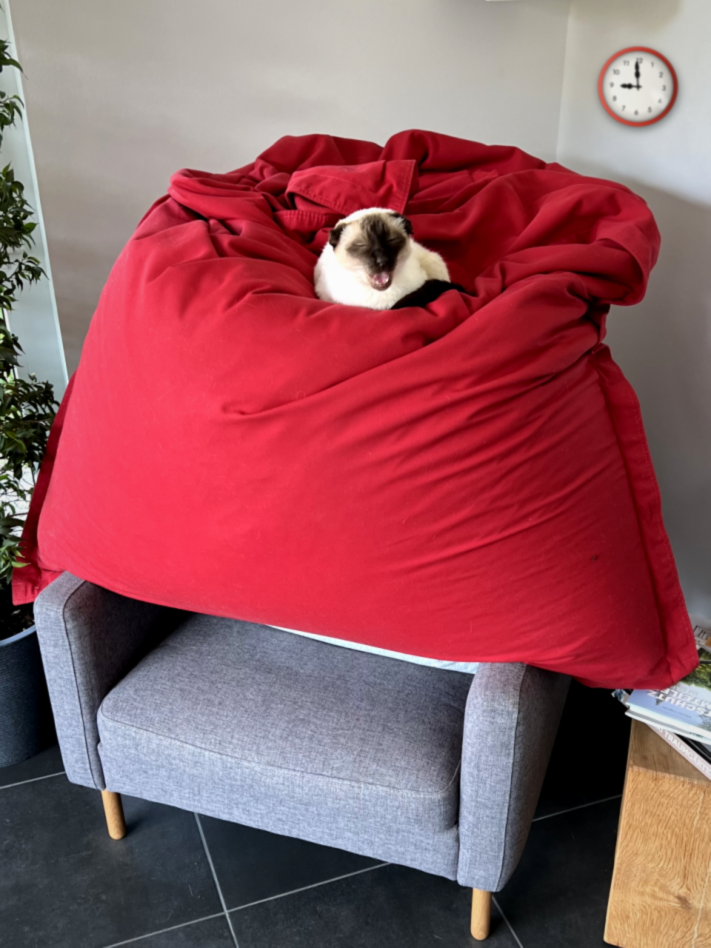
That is 8:59
